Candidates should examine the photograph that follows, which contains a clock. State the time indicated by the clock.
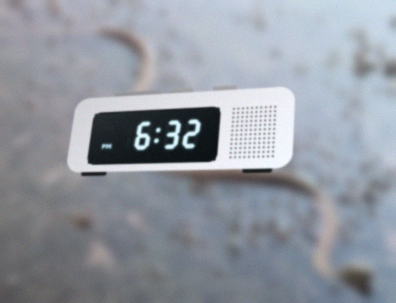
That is 6:32
